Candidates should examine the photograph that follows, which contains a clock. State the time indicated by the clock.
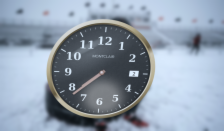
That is 7:38
